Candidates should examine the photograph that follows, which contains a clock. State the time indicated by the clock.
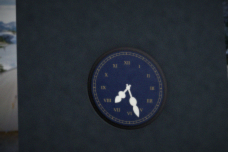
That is 7:27
